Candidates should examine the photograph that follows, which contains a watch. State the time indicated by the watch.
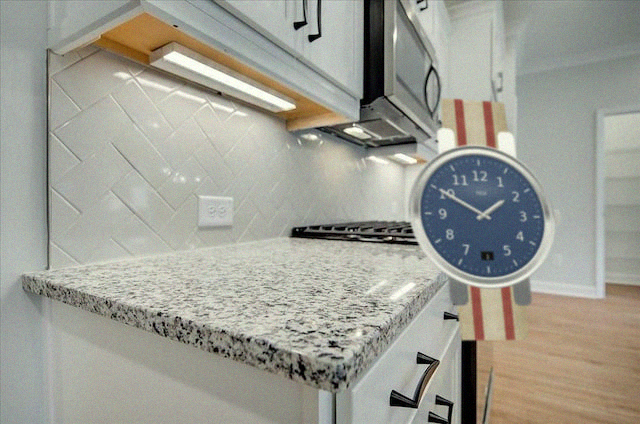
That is 1:50
